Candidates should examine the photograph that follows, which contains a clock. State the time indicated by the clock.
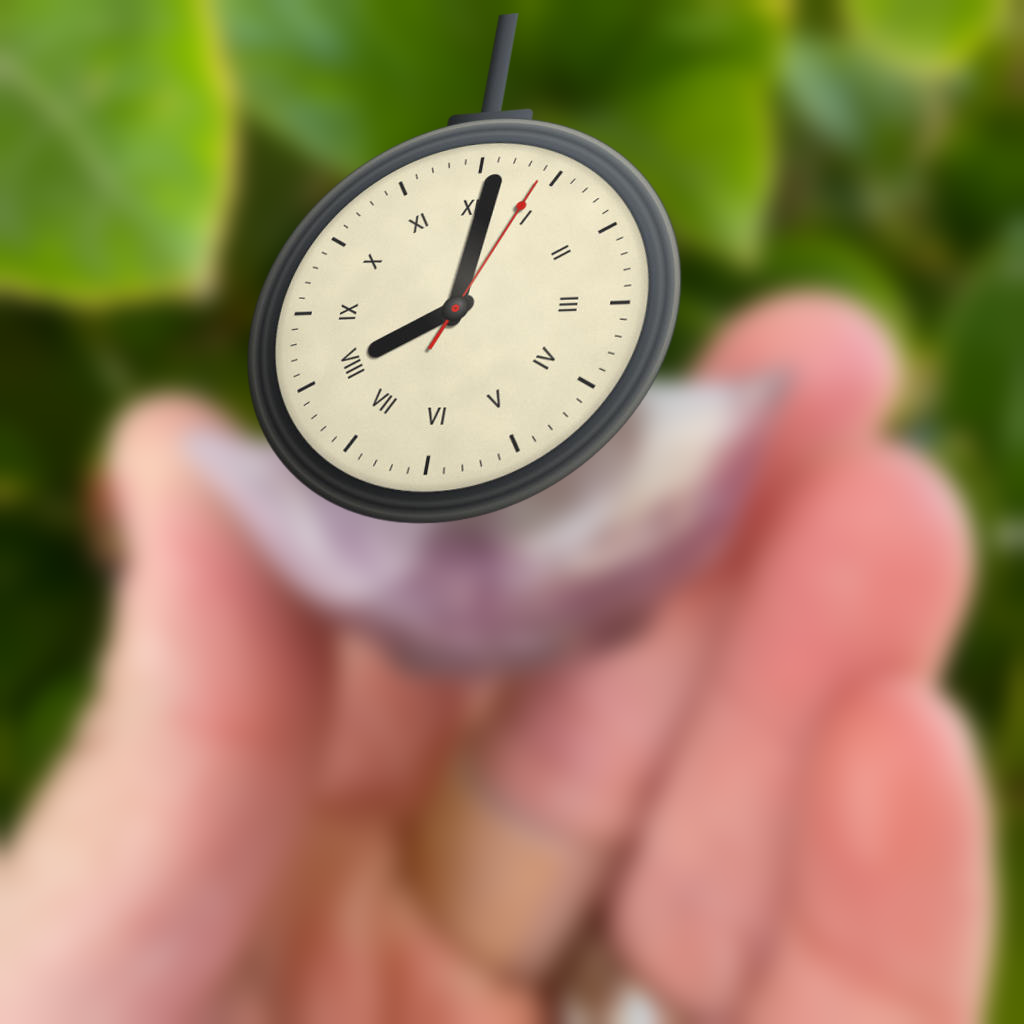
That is 8:01:04
